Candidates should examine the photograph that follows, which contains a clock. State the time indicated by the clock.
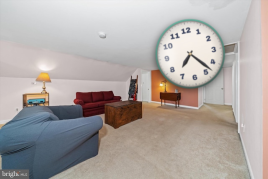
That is 7:23
